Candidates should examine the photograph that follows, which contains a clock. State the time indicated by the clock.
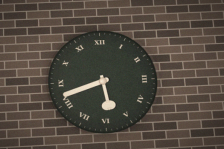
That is 5:42
